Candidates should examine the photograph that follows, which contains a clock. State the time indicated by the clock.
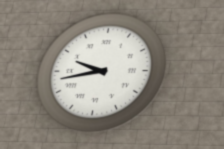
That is 9:43
